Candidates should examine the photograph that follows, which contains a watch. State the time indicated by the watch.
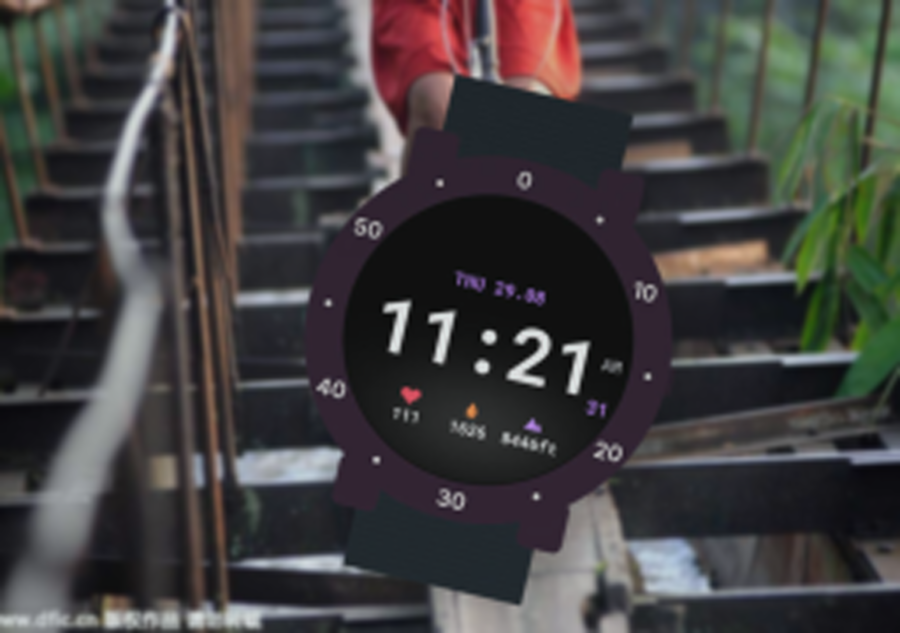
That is 11:21
